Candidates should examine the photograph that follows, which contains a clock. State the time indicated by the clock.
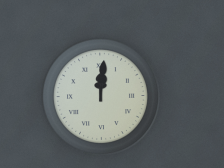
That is 12:01
